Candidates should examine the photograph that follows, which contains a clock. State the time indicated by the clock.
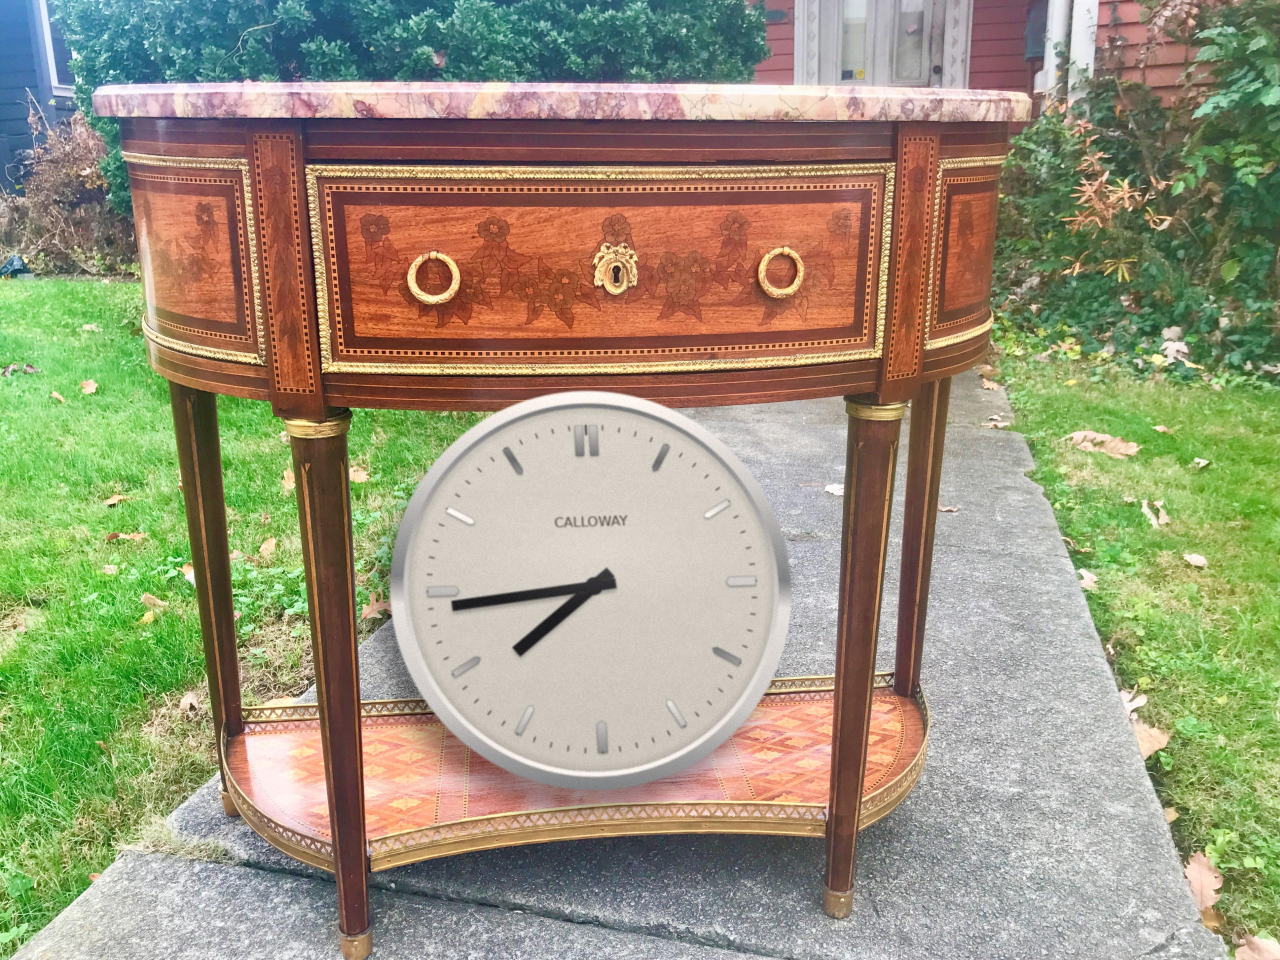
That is 7:44
